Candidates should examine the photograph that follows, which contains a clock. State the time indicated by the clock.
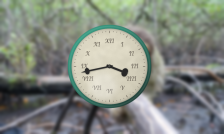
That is 3:43
